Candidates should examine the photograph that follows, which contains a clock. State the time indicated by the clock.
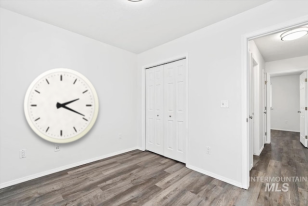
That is 2:19
